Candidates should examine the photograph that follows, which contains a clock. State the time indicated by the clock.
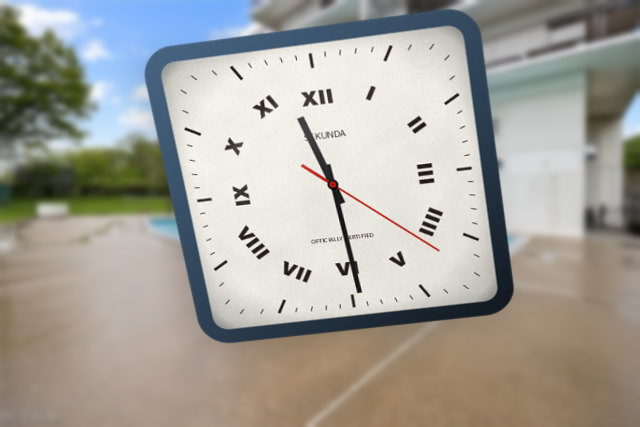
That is 11:29:22
